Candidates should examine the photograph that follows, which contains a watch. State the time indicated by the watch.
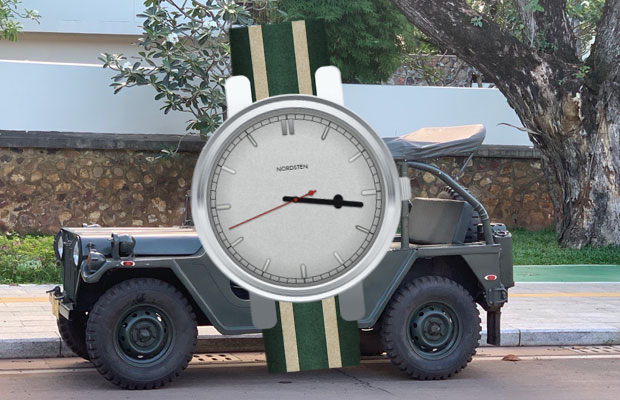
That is 3:16:42
